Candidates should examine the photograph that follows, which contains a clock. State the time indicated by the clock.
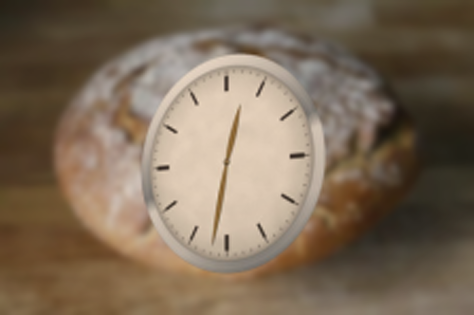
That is 12:32
